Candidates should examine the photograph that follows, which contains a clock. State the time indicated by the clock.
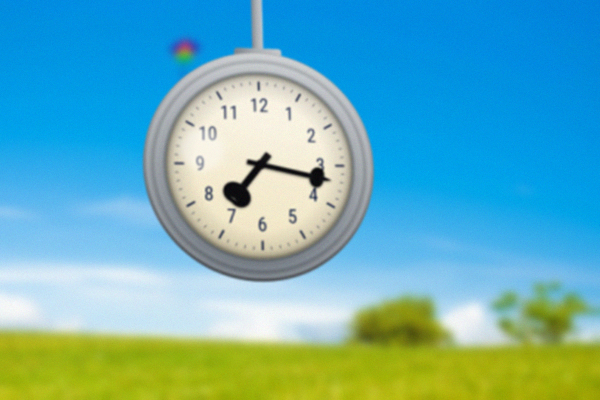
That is 7:17
